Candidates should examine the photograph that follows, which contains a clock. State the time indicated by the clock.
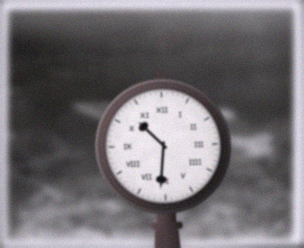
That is 10:31
